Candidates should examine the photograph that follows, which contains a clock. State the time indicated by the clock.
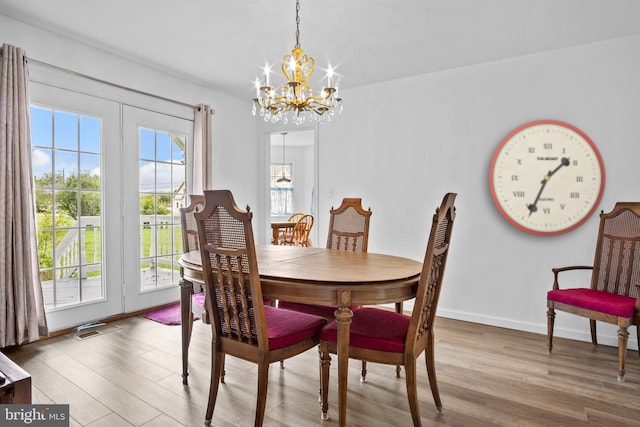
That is 1:34
